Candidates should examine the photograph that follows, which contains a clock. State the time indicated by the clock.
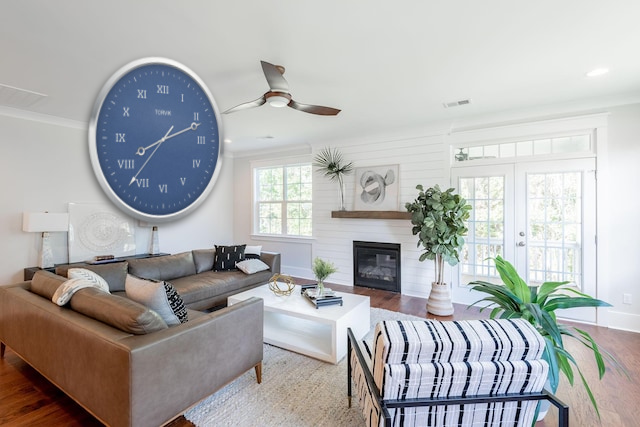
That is 8:11:37
